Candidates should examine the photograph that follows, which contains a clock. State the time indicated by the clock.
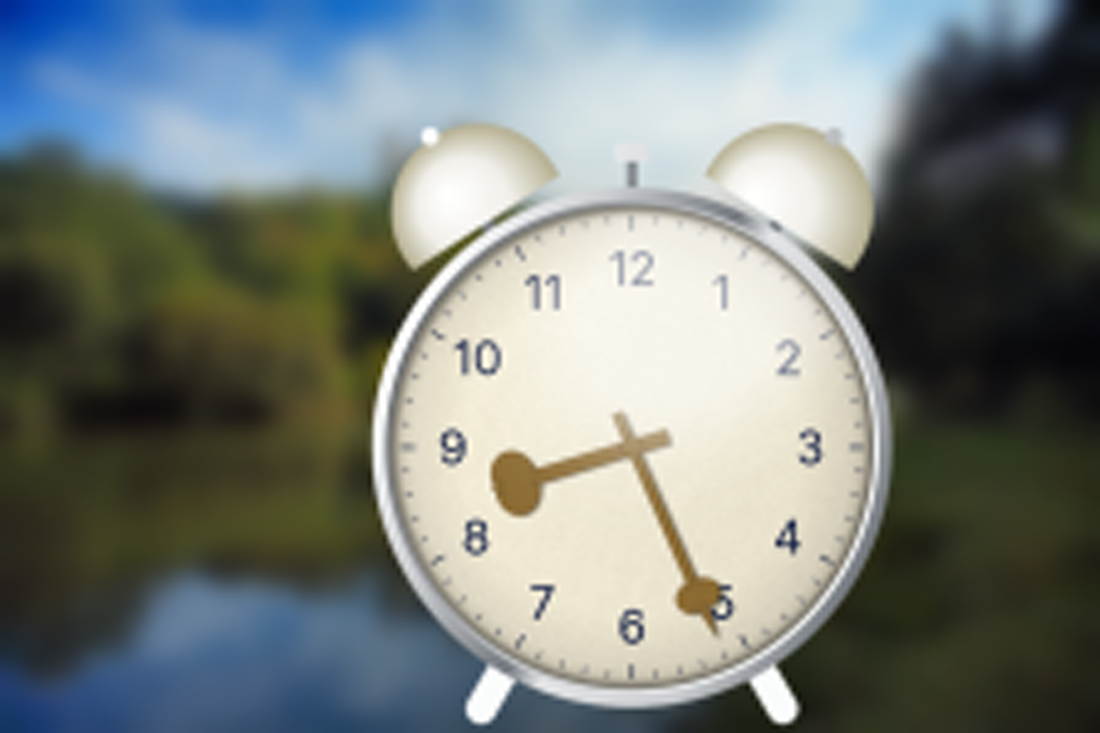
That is 8:26
